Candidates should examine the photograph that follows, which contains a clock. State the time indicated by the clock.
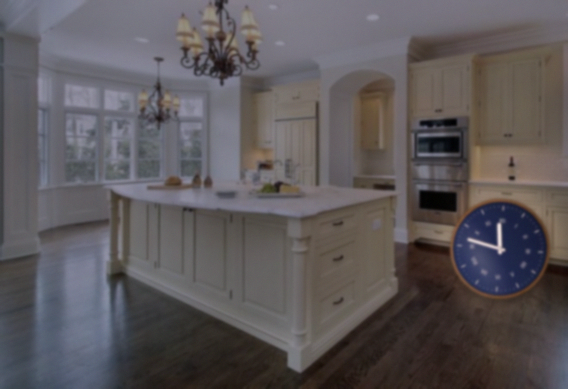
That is 11:47
